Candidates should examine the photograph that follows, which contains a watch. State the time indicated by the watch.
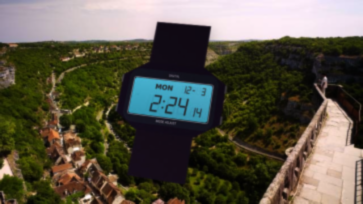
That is 2:24
